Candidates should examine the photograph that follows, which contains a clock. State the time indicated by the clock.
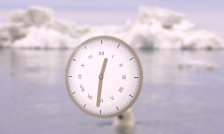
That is 12:31
